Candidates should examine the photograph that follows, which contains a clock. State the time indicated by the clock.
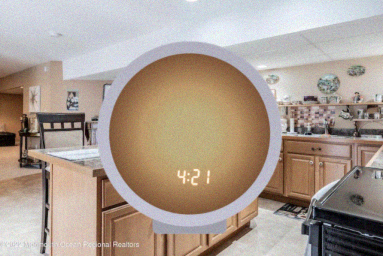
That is 4:21
